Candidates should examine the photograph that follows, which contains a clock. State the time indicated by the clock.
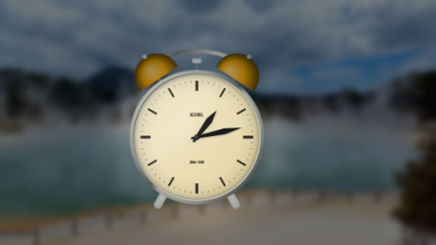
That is 1:13
